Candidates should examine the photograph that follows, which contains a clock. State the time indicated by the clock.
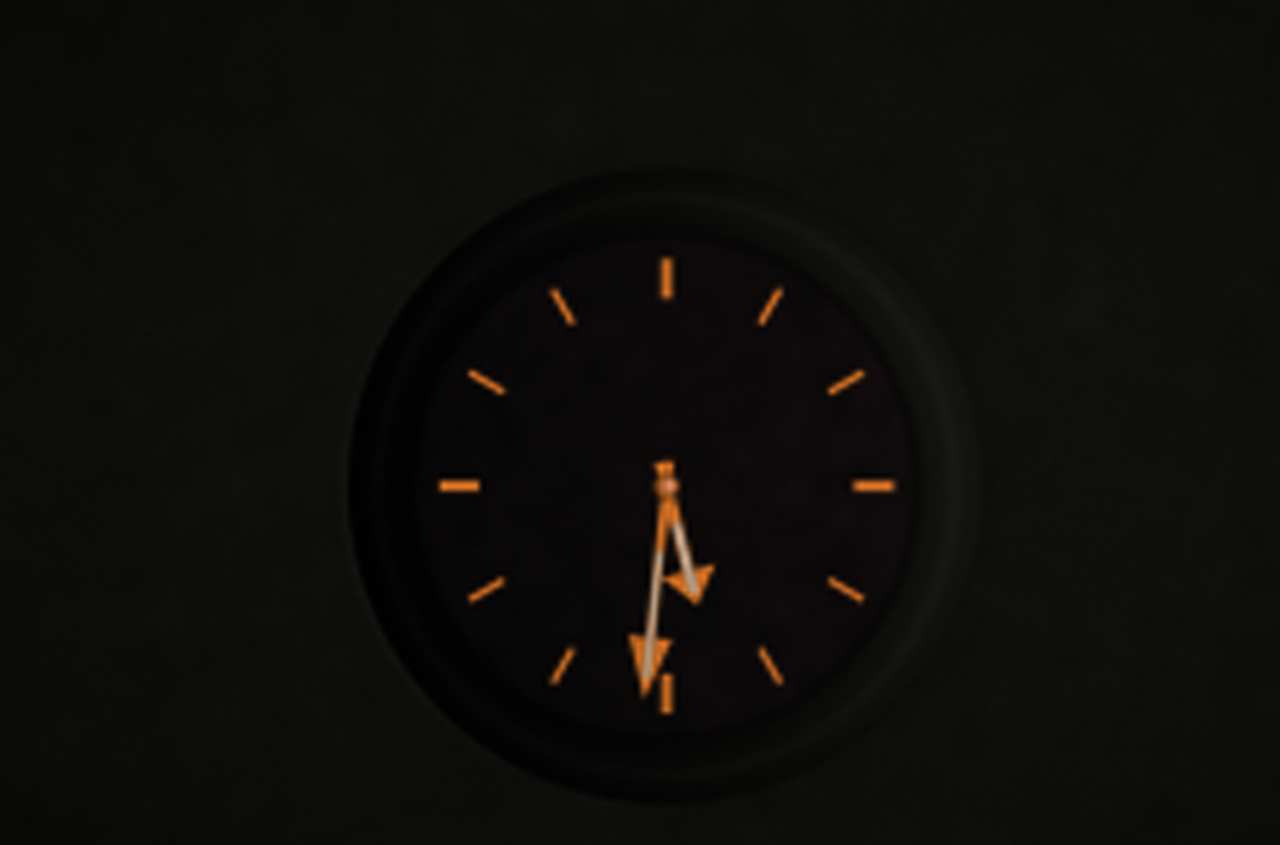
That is 5:31
